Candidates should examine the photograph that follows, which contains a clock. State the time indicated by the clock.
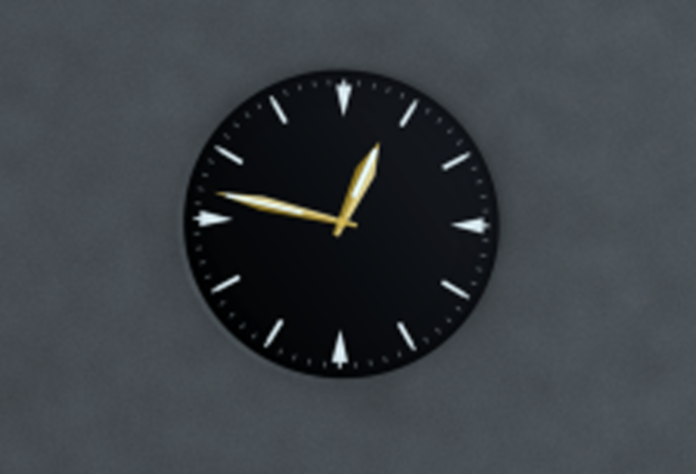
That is 12:47
